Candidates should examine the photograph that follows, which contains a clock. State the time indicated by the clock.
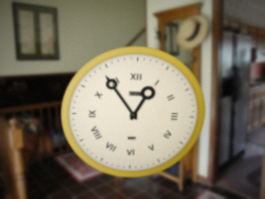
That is 12:54
